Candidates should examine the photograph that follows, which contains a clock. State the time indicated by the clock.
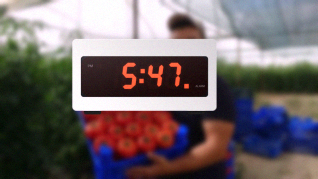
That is 5:47
